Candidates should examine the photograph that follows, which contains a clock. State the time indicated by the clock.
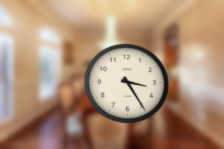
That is 3:25
